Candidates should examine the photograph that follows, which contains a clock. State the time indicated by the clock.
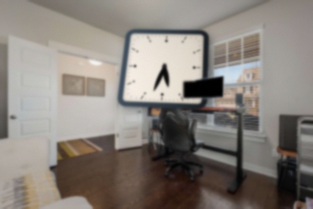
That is 5:33
